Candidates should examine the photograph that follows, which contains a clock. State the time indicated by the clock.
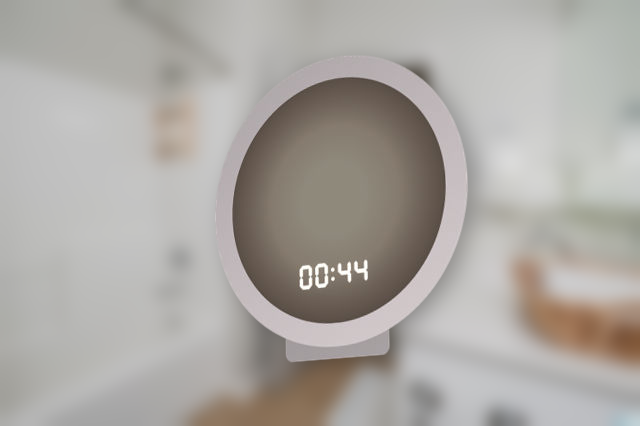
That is 0:44
